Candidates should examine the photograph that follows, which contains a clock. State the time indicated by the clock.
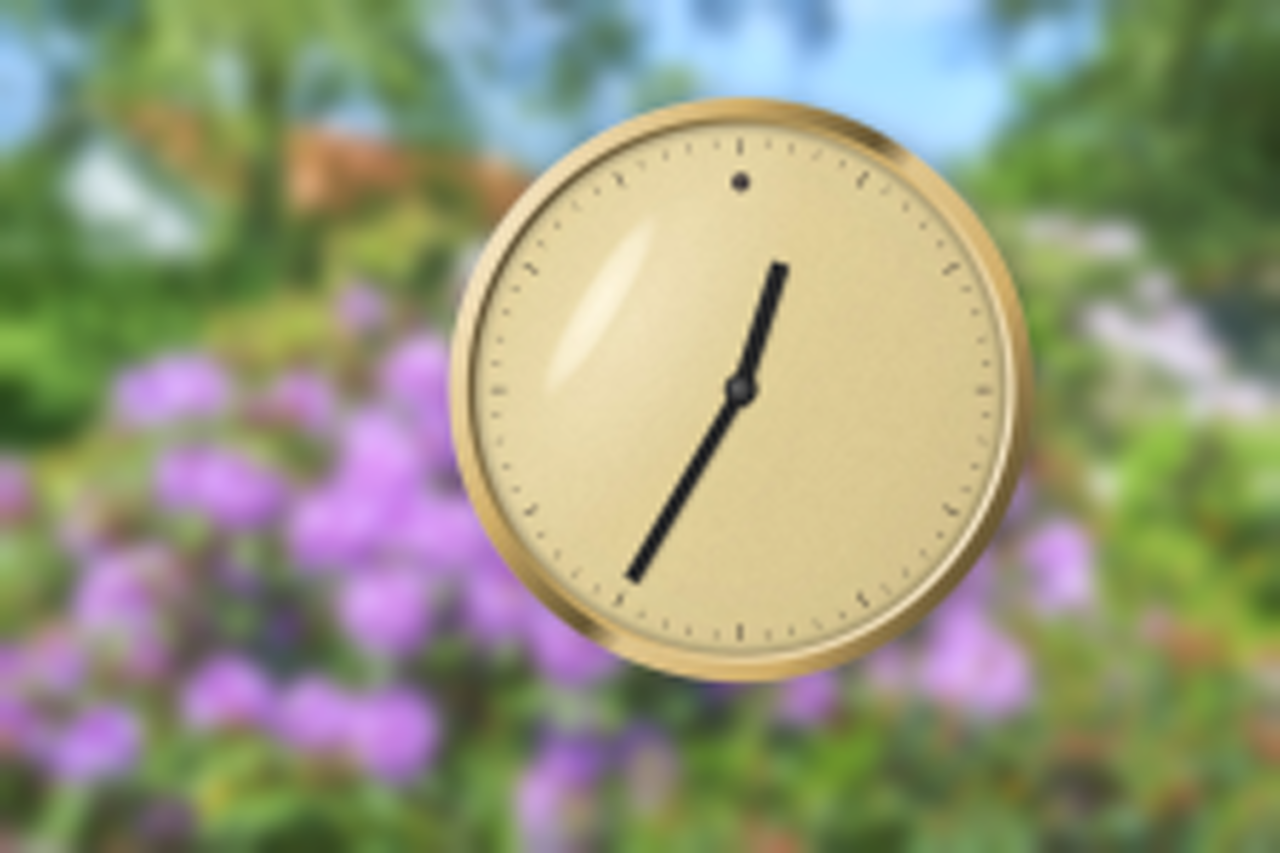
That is 12:35
